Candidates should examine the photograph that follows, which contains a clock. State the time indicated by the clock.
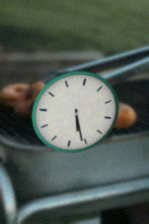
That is 5:26
